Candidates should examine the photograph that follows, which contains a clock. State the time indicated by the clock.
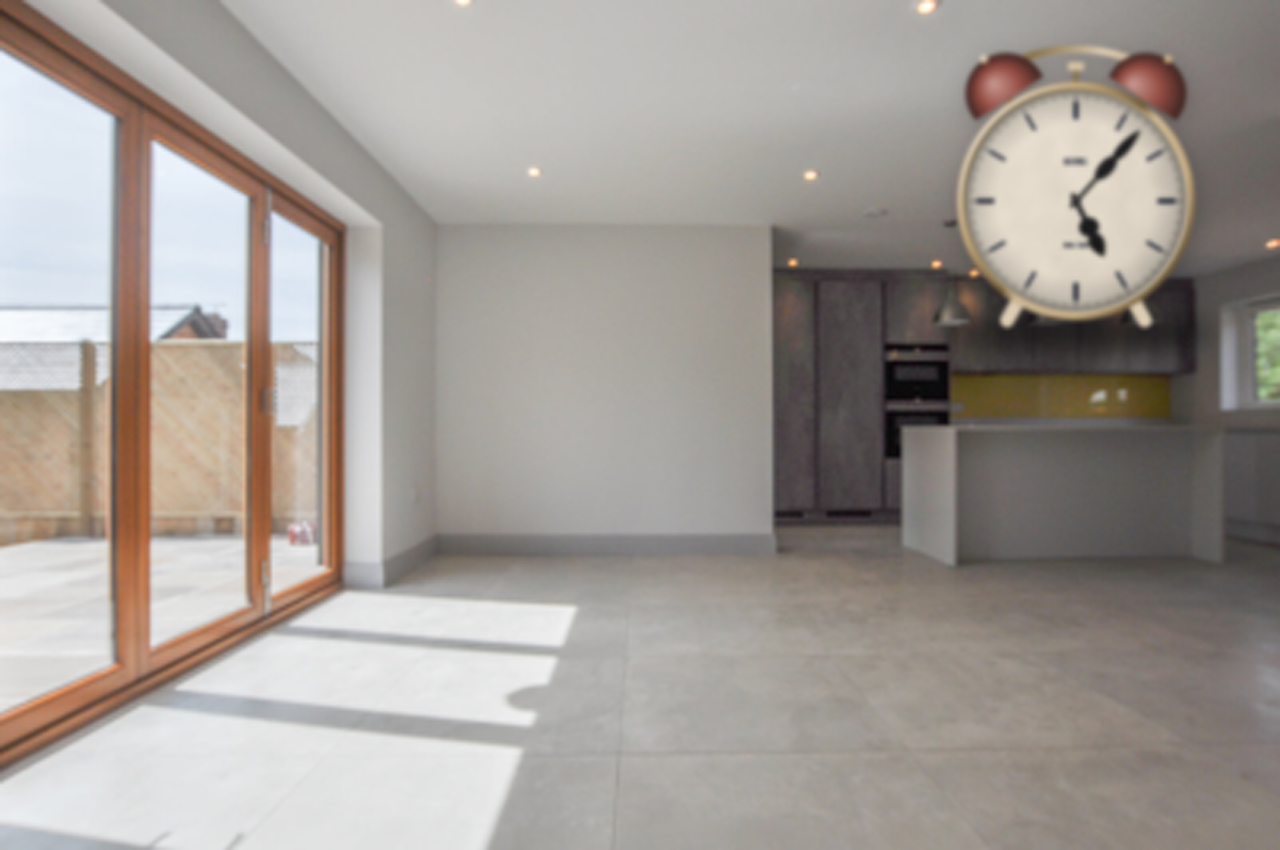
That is 5:07
